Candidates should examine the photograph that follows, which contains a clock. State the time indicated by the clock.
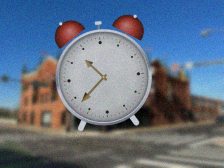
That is 10:38
